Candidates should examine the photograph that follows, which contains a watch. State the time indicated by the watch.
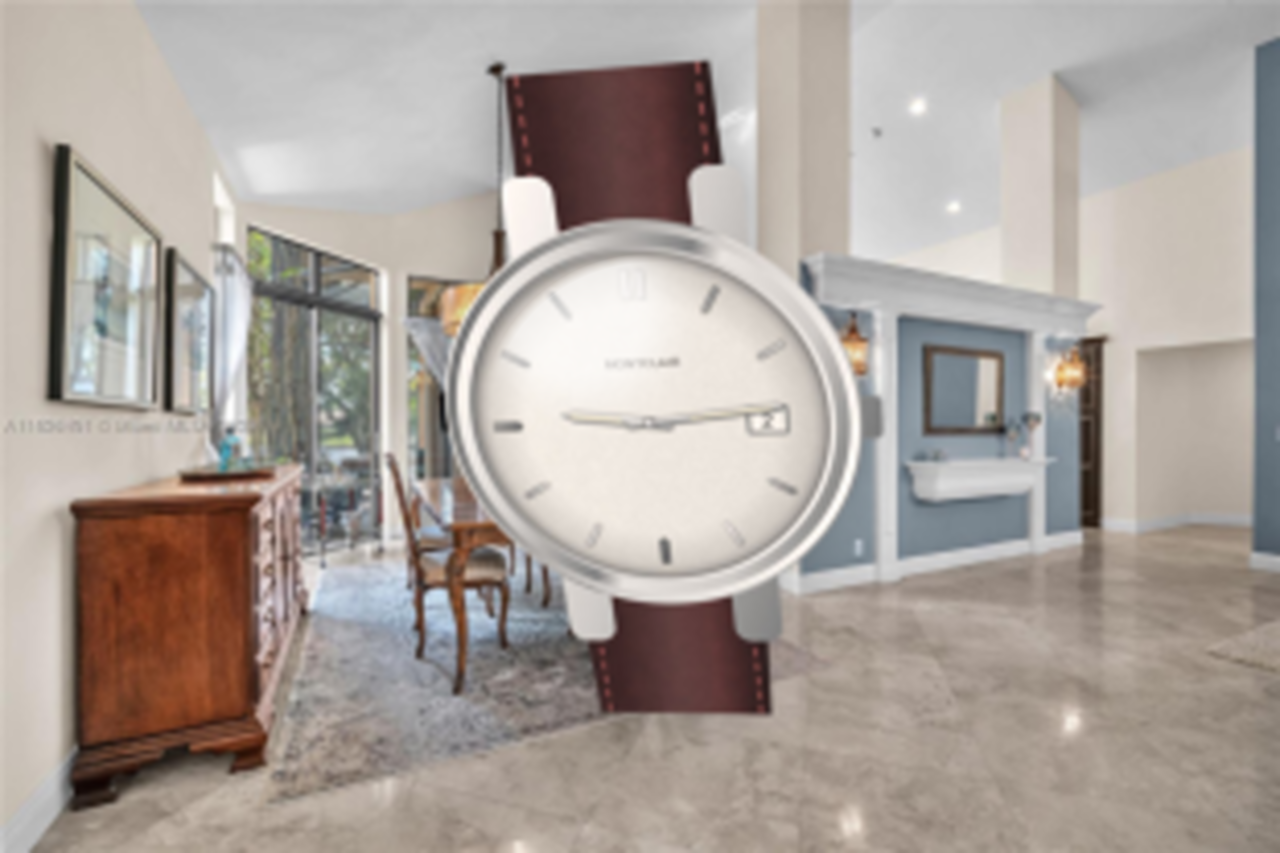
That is 9:14
